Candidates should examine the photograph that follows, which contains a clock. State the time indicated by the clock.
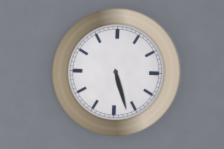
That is 5:27
